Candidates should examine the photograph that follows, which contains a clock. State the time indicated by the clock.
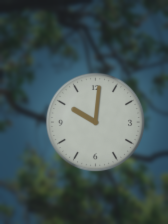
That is 10:01
